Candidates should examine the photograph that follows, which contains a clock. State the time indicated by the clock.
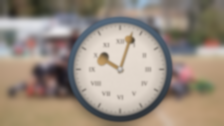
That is 10:03
